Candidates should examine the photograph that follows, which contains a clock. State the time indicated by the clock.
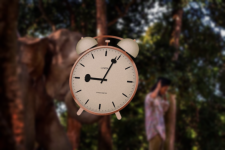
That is 9:04
